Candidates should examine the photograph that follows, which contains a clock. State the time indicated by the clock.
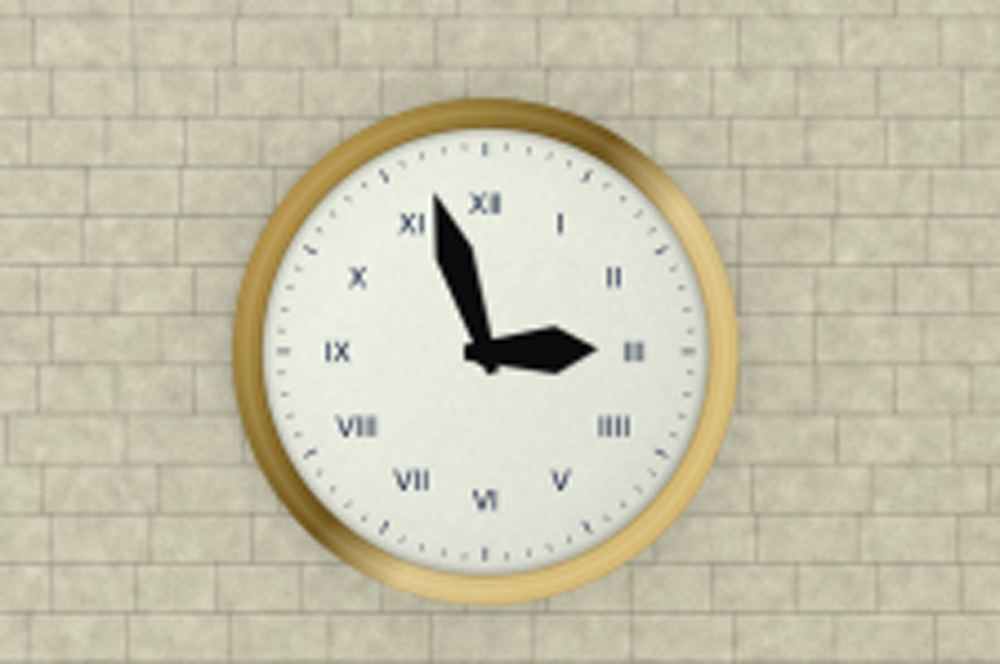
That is 2:57
